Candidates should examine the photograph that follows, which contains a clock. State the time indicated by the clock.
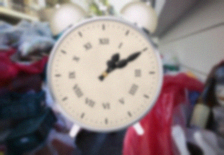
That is 1:10
